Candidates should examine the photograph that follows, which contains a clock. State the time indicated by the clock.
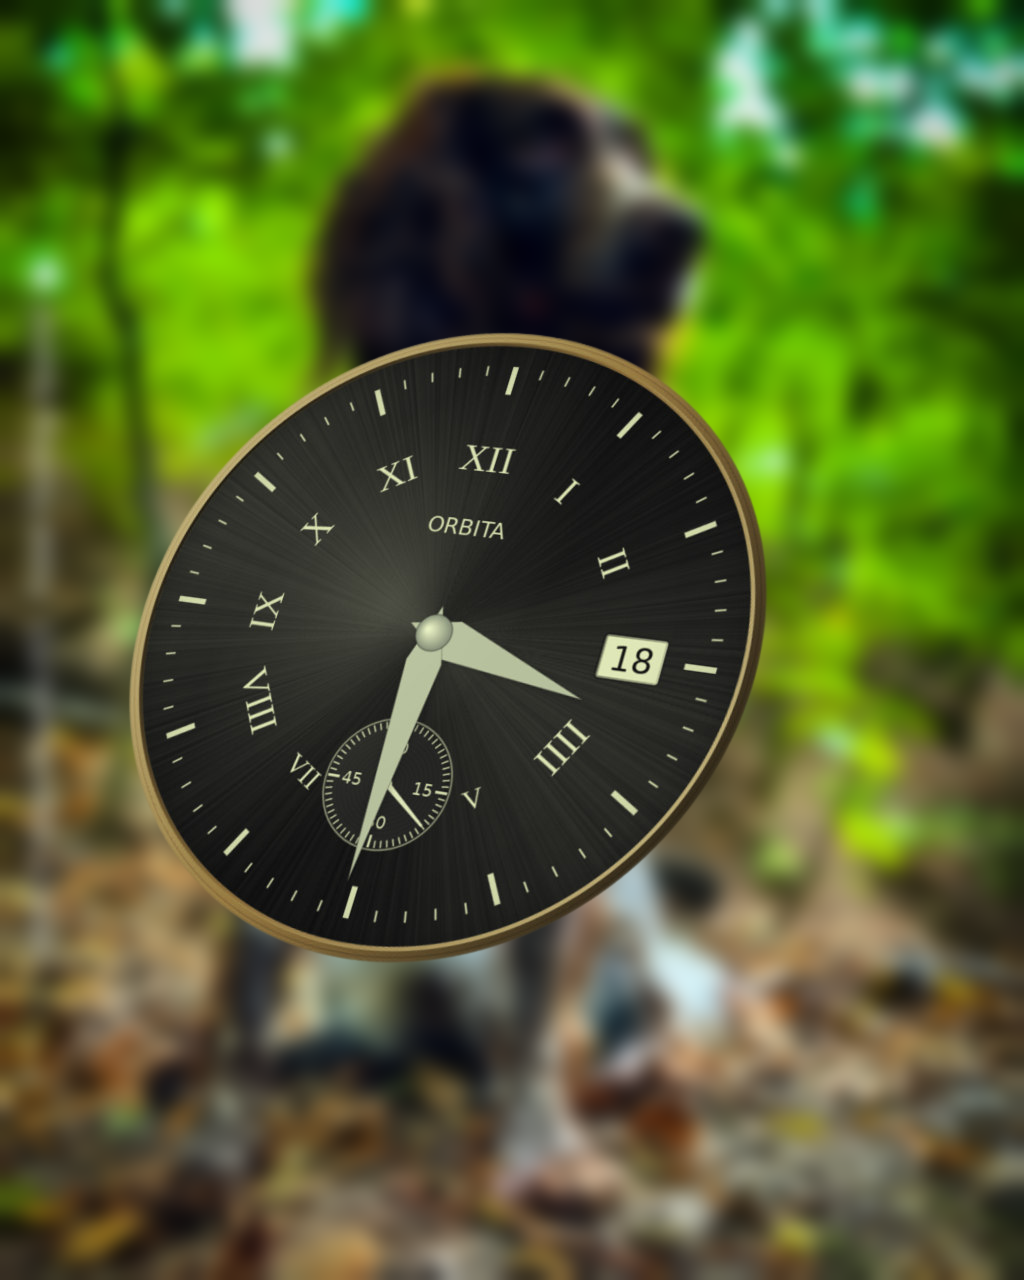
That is 3:30:21
